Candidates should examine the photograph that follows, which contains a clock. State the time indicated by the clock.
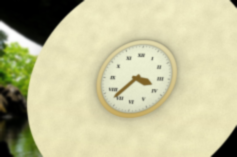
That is 3:37
